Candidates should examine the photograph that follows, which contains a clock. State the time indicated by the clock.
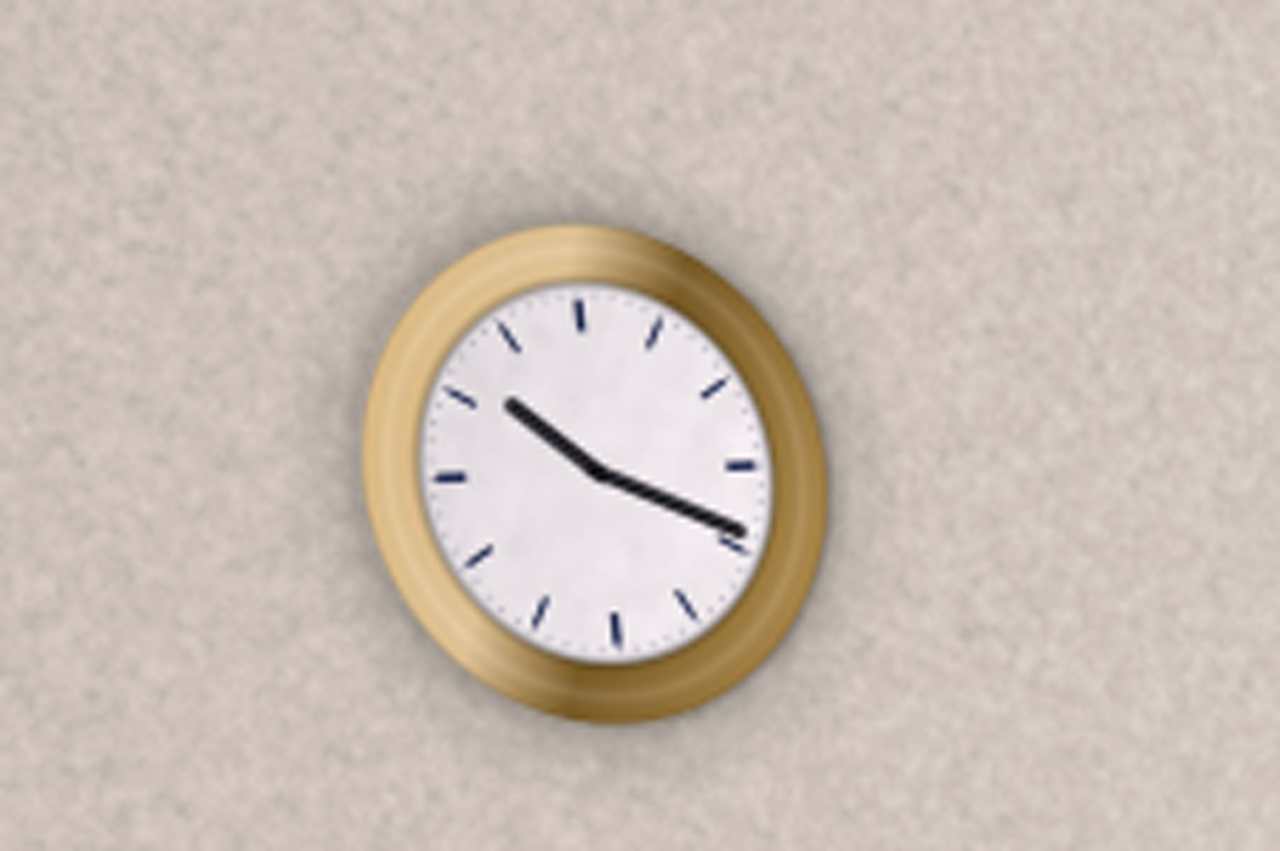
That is 10:19
